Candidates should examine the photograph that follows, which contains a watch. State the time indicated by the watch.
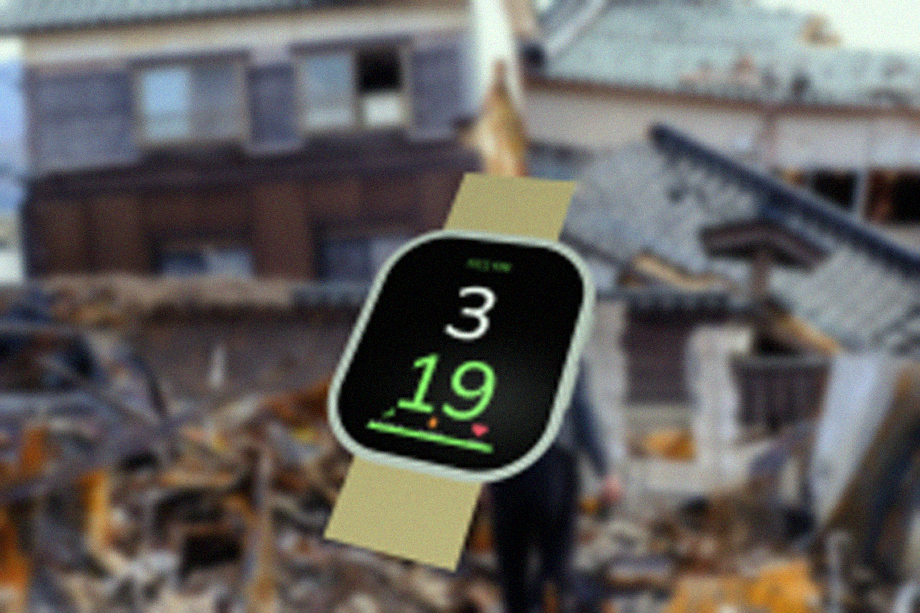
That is 3:19
